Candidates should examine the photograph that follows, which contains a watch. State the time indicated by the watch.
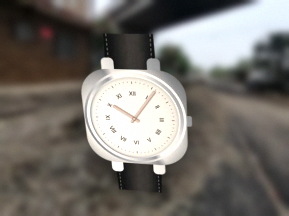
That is 10:06
